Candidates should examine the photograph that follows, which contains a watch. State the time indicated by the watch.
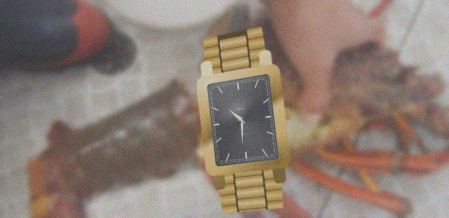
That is 10:31
